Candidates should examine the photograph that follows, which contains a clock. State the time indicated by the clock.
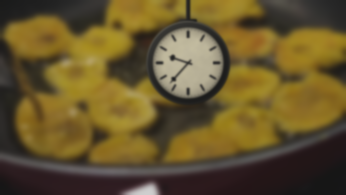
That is 9:37
